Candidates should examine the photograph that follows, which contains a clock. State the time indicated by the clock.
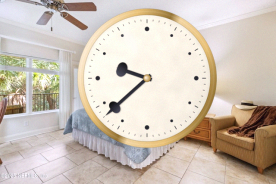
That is 9:38
